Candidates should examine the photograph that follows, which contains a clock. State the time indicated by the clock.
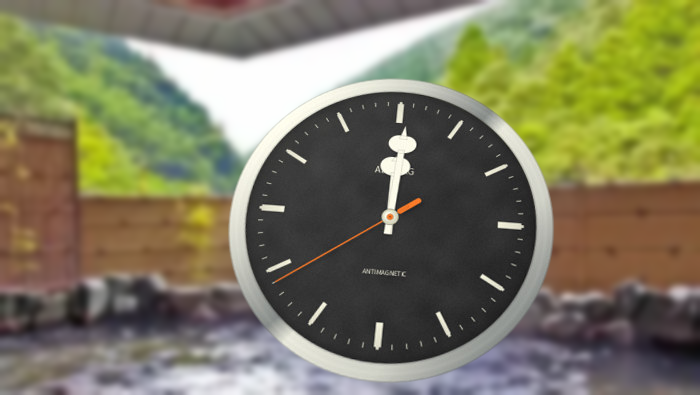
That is 12:00:39
